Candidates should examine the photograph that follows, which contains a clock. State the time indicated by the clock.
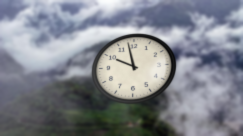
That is 9:58
